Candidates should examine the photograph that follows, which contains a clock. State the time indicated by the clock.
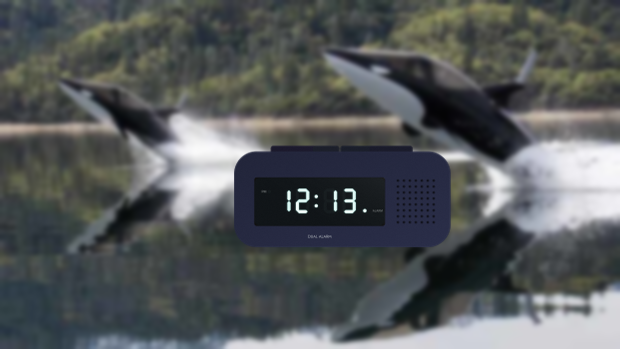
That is 12:13
